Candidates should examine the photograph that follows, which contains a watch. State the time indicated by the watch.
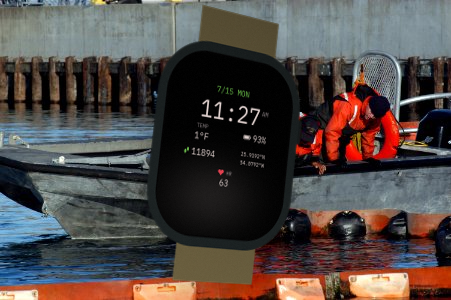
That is 11:27
